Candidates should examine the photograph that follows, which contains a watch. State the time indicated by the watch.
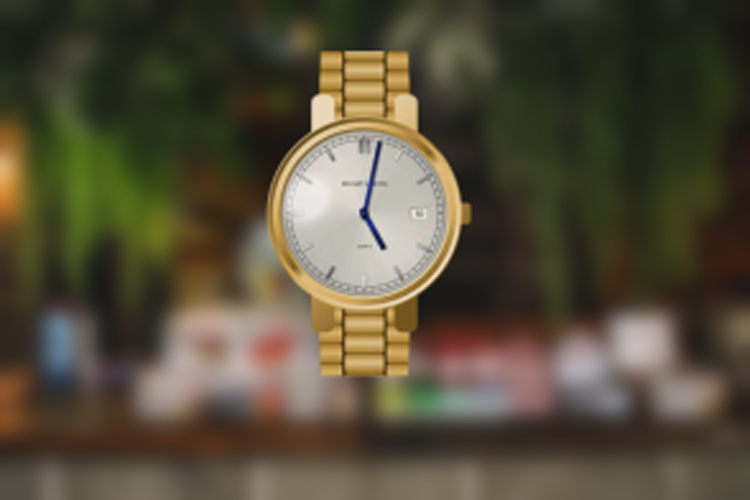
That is 5:02
